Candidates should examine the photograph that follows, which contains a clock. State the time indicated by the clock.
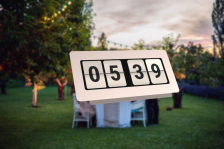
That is 5:39
